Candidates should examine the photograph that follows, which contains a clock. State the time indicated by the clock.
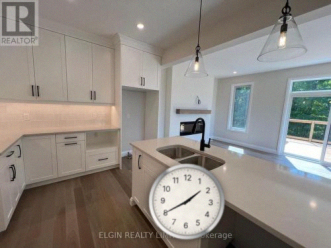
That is 1:40
